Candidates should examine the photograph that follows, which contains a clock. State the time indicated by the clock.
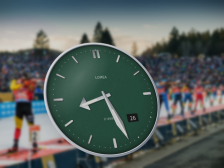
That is 8:27
